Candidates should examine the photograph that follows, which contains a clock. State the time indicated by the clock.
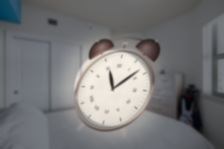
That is 11:08
